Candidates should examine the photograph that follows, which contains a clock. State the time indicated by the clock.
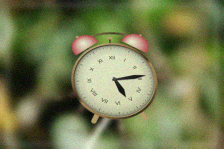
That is 5:14
